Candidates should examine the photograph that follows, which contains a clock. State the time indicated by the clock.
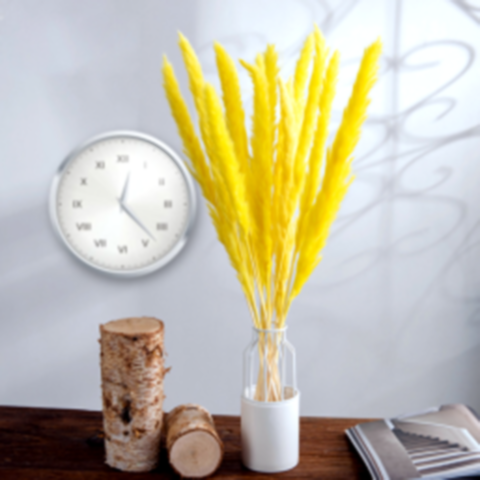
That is 12:23
